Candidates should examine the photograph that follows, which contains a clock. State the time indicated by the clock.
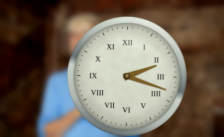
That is 2:18
